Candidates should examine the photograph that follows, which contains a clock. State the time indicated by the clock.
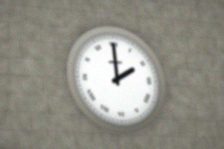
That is 2:00
